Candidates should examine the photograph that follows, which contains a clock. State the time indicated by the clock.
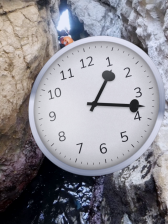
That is 1:18
